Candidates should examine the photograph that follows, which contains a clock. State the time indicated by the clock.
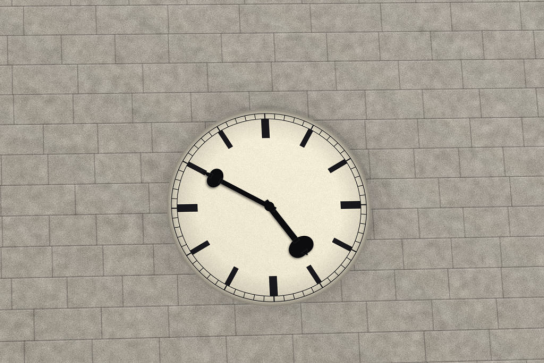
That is 4:50
